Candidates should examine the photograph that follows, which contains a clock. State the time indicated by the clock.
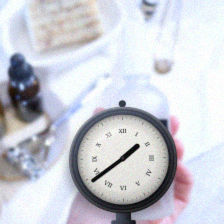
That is 1:39
